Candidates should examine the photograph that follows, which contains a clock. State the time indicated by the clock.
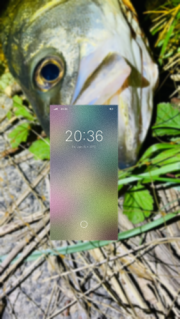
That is 20:36
